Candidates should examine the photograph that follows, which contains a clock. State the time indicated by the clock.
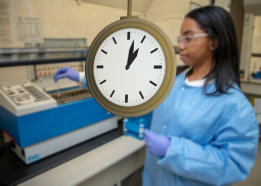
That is 1:02
